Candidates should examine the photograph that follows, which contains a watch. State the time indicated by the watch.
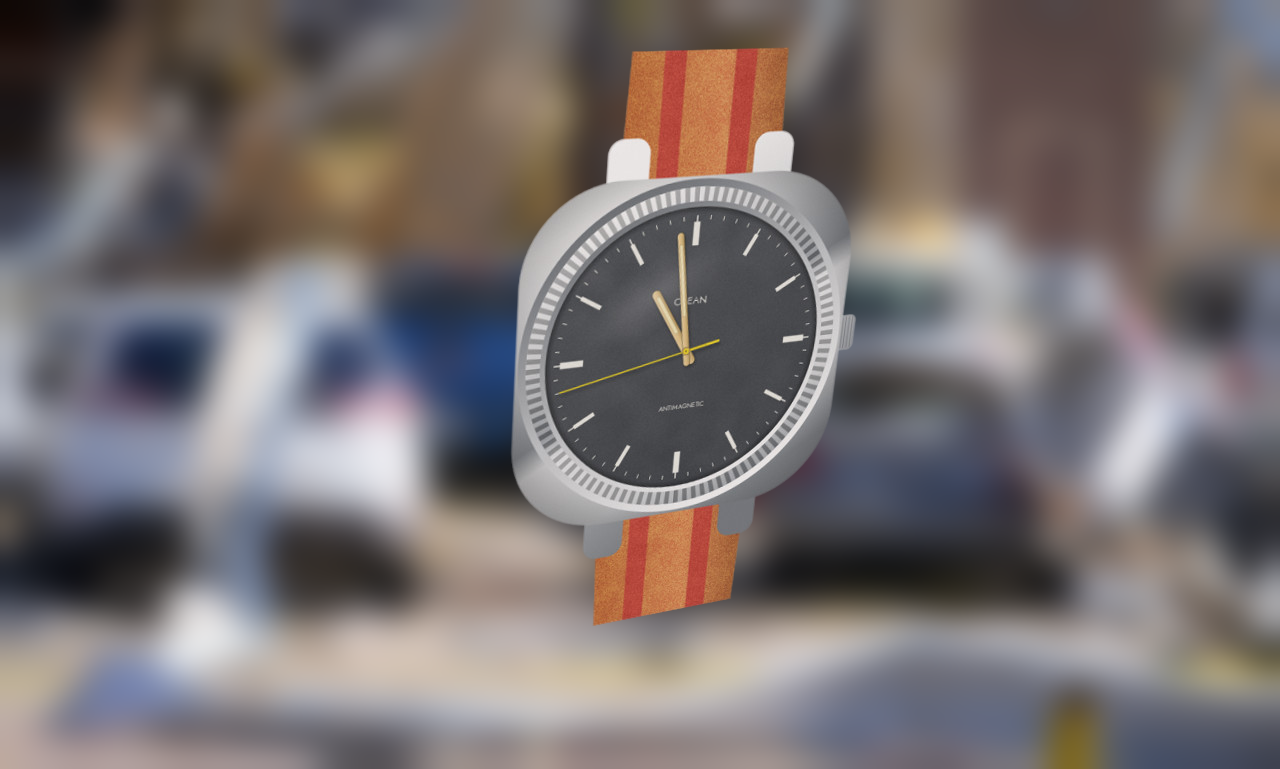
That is 10:58:43
